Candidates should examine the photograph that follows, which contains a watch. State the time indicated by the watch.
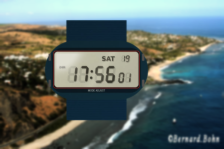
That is 17:56:01
